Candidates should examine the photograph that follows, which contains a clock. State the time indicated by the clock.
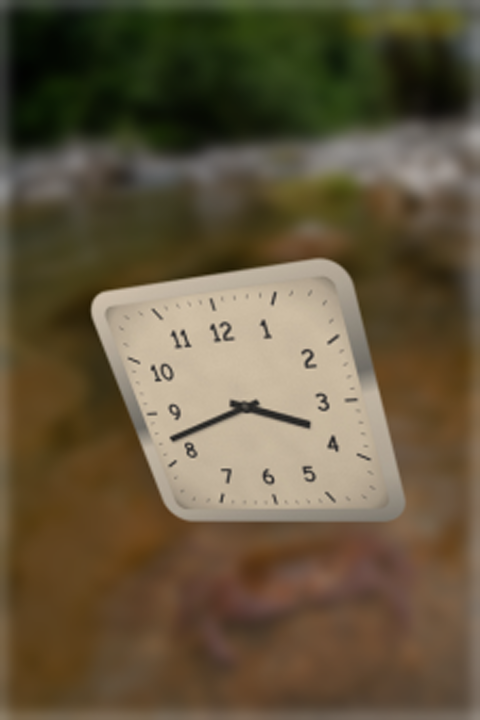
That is 3:42
